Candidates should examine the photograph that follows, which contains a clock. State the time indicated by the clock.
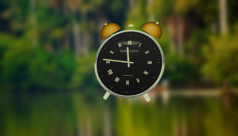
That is 11:46
